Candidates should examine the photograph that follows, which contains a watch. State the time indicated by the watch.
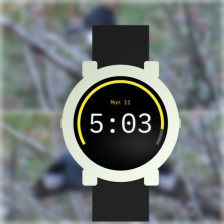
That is 5:03
